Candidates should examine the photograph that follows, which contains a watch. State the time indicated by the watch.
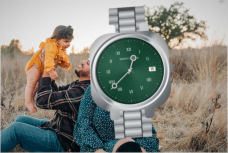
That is 12:38
